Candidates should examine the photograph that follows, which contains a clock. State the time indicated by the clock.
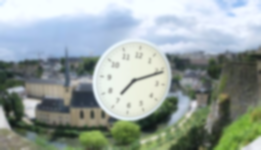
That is 7:11
